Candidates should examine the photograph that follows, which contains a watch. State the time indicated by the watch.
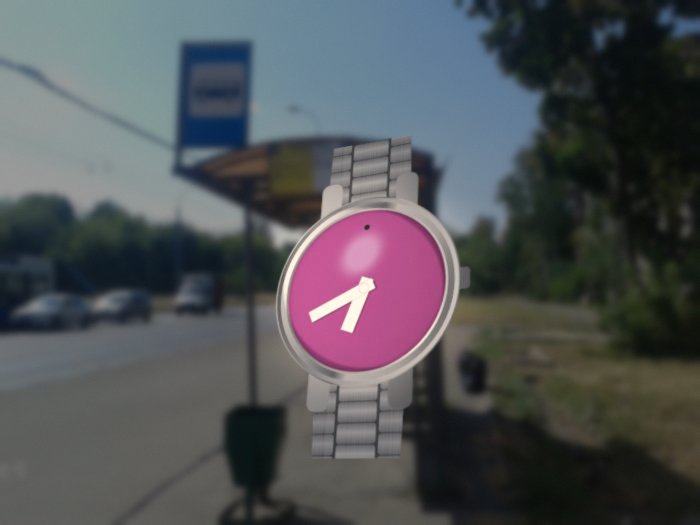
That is 6:41
